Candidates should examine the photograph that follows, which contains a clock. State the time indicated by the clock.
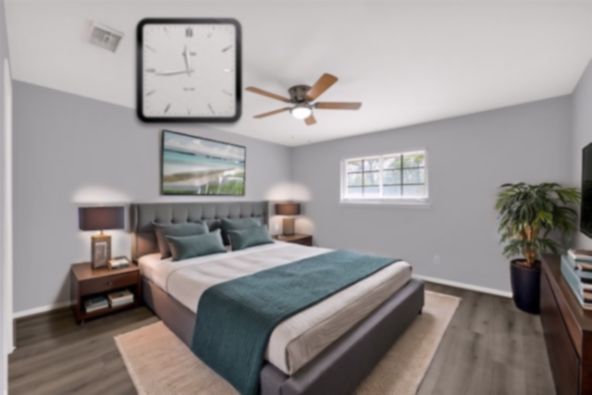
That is 11:44
